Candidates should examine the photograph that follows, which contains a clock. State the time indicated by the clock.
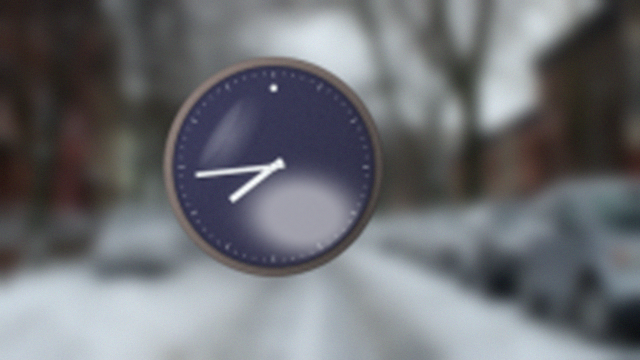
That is 7:44
